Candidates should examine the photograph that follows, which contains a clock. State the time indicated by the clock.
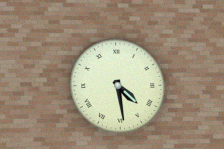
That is 4:29
